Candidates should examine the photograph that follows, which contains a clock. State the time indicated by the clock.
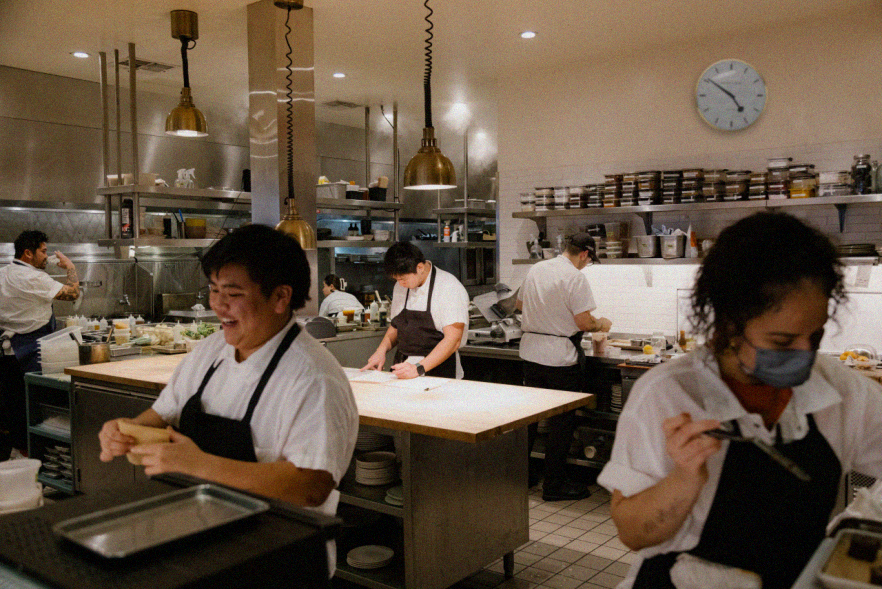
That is 4:51
